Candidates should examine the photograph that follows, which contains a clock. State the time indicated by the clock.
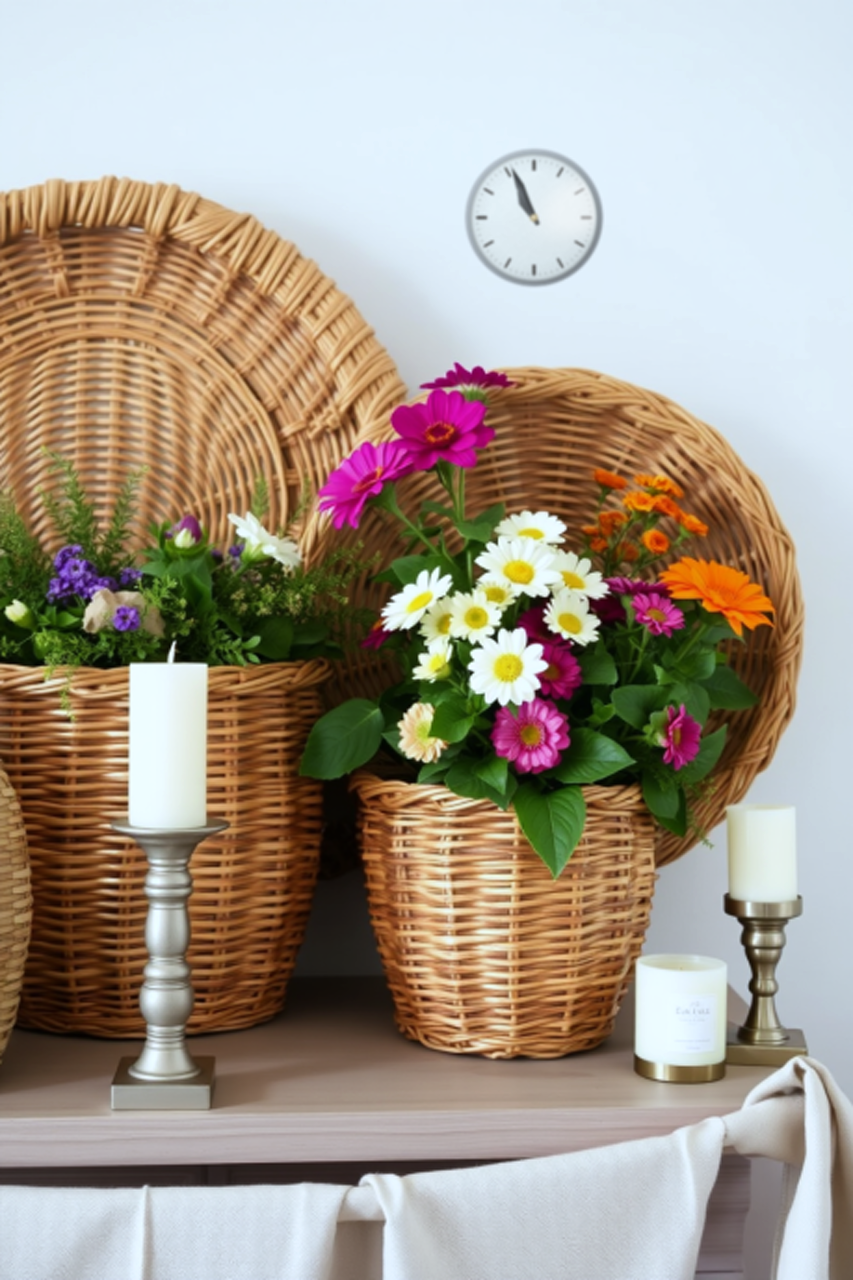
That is 10:56
